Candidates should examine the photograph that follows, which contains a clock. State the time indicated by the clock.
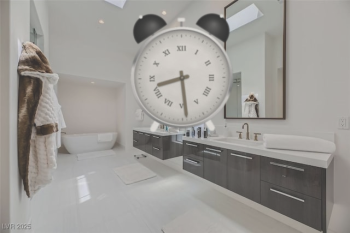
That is 8:29
